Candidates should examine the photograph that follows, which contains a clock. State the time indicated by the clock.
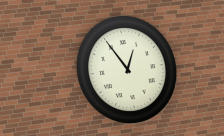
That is 12:55
